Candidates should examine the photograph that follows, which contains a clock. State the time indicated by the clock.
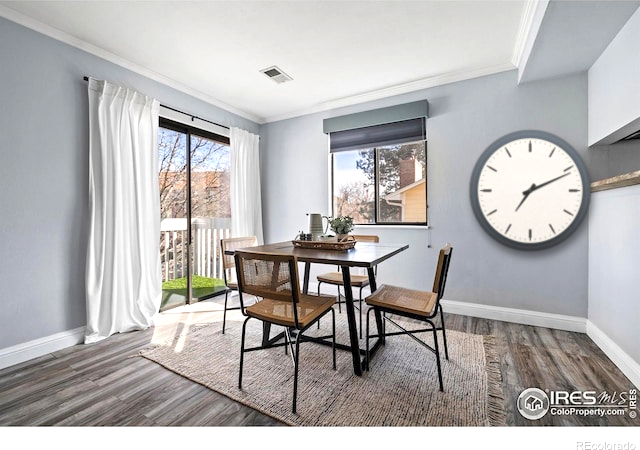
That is 7:11
